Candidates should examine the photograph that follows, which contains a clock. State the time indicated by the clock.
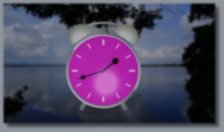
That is 1:42
